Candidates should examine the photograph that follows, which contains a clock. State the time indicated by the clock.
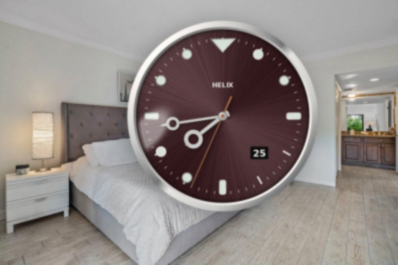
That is 7:43:34
